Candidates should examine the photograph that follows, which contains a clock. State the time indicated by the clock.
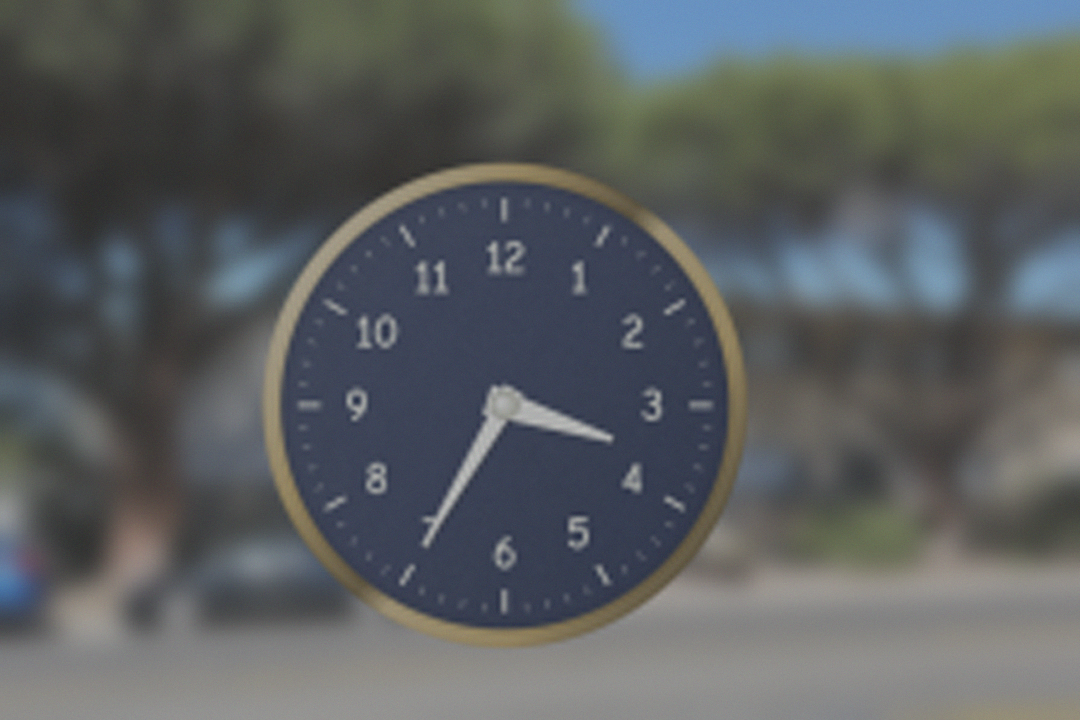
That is 3:35
